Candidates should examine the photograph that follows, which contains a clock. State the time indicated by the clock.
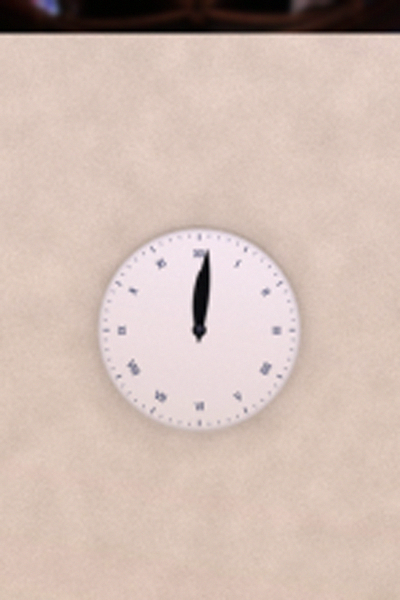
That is 12:01
